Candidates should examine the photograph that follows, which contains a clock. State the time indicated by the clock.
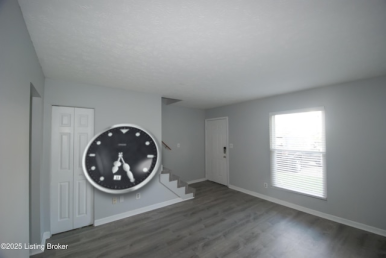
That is 6:25
